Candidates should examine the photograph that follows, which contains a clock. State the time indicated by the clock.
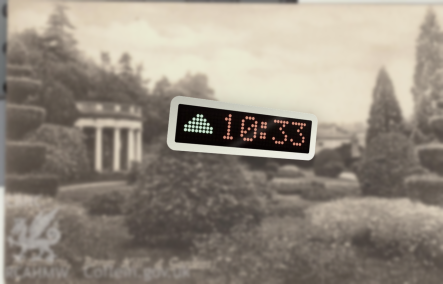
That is 10:33
